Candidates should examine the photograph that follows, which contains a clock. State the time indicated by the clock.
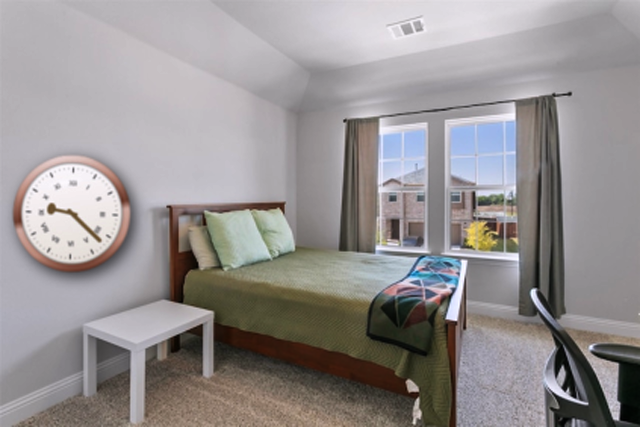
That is 9:22
